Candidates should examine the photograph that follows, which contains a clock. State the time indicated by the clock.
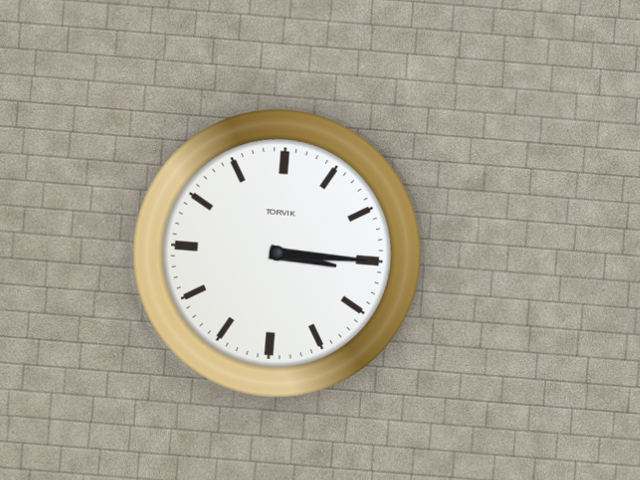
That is 3:15
